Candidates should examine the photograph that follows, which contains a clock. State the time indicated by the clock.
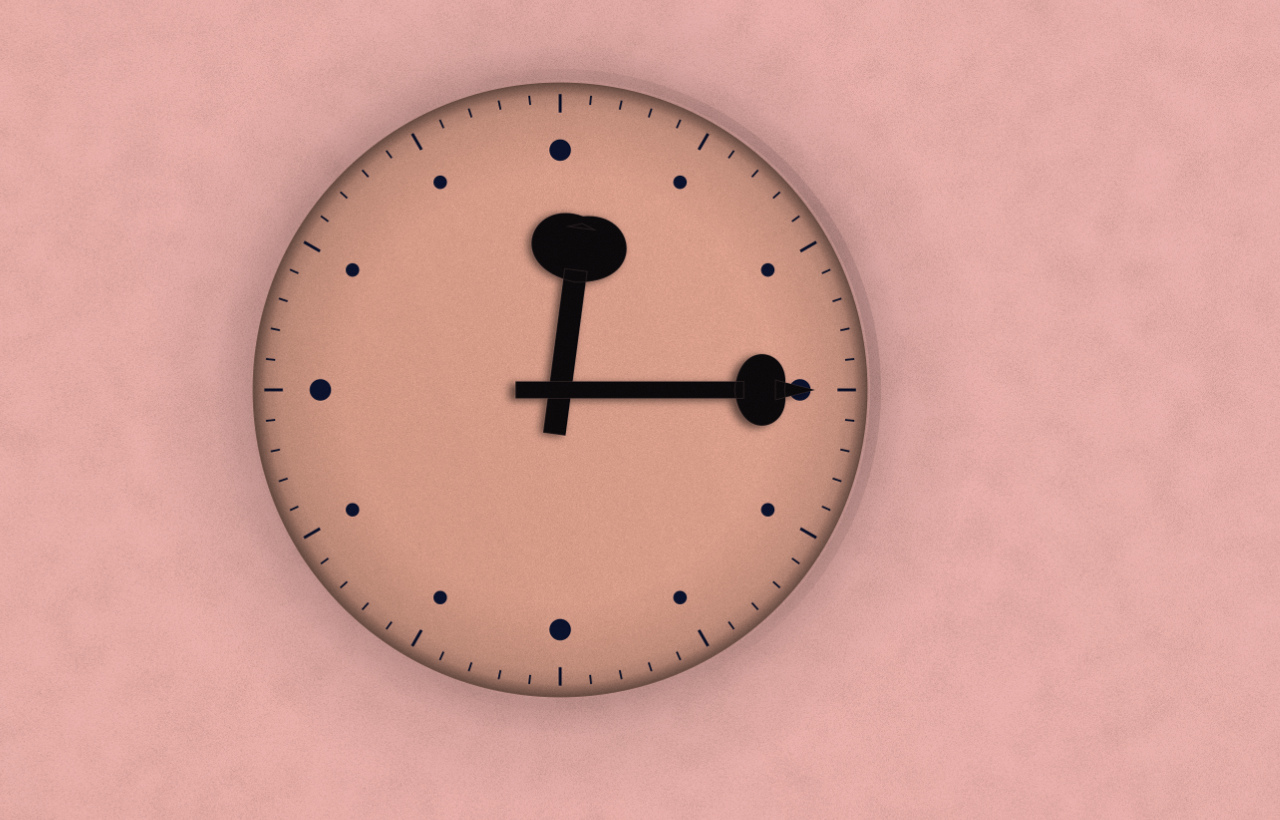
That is 12:15
